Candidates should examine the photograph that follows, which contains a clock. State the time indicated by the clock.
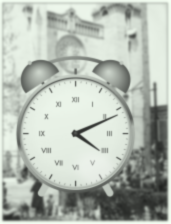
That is 4:11
